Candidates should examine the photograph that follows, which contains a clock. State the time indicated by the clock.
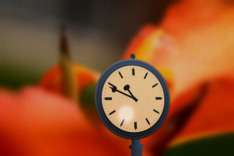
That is 10:49
